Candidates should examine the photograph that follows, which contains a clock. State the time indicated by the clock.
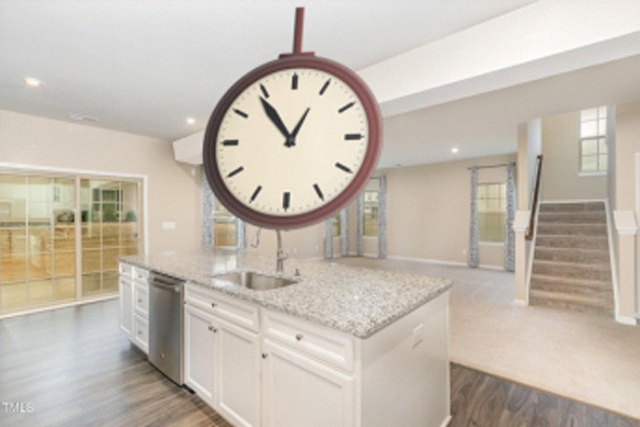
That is 12:54
